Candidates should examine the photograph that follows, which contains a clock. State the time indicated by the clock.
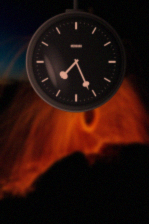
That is 7:26
